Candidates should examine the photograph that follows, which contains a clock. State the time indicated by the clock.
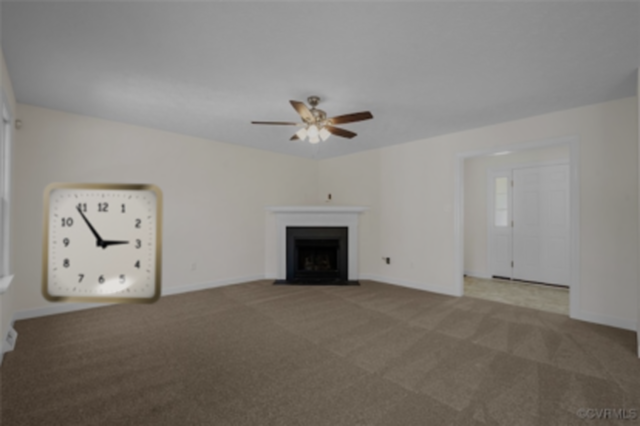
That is 2:54
